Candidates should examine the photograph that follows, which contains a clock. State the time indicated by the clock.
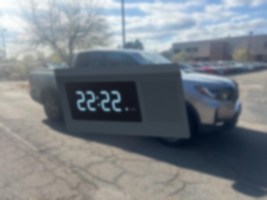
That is 22:22
